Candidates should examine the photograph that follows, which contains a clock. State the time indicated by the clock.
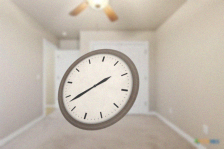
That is 1:38
